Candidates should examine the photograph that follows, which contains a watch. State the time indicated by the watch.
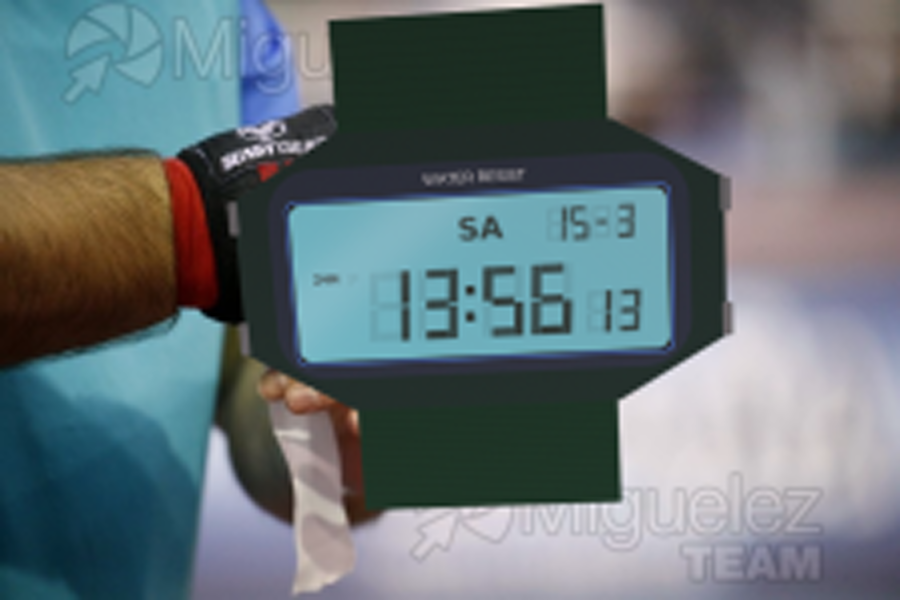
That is 13:56:13
